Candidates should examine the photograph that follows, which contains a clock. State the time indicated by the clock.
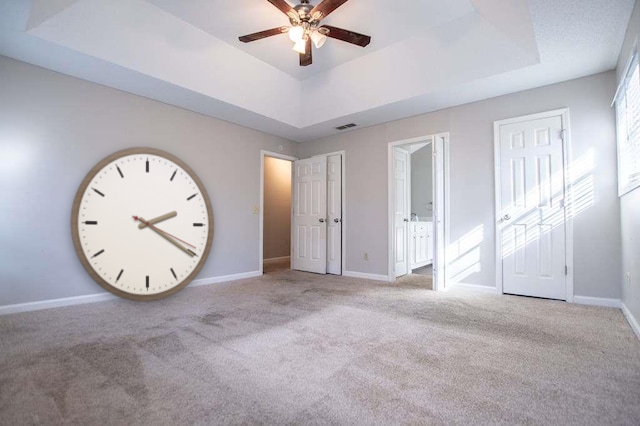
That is 2:20:19
